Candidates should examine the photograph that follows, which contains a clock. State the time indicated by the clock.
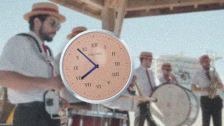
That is 7:53
